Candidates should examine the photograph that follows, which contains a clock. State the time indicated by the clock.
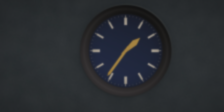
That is 1:36
